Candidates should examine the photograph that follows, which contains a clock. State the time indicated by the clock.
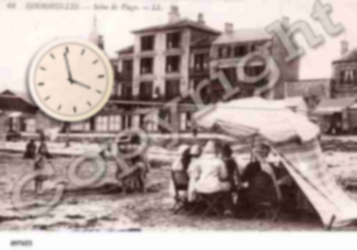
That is 3:59
